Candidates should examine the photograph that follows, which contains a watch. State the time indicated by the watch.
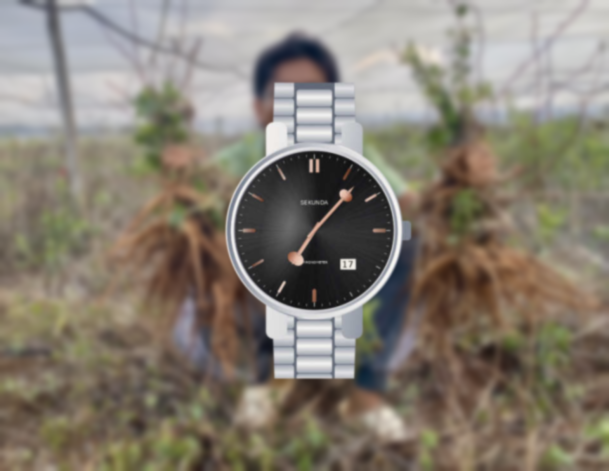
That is 7:07
